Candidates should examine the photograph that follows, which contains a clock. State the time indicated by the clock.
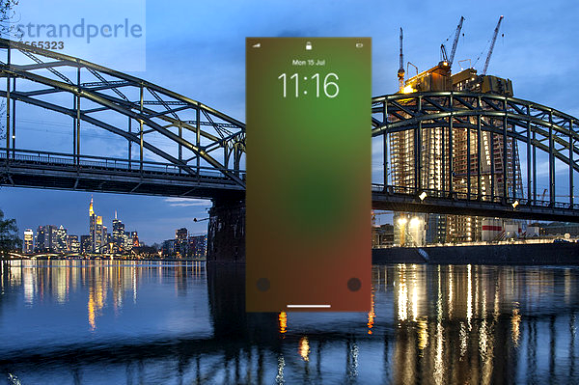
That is 11:16
